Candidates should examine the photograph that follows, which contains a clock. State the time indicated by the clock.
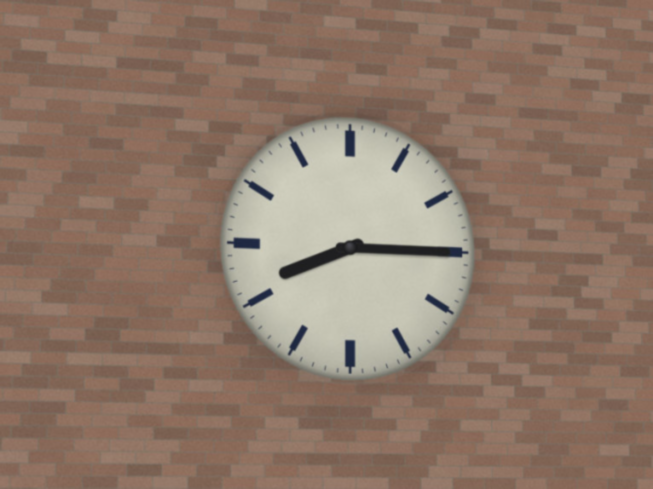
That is 8:15
